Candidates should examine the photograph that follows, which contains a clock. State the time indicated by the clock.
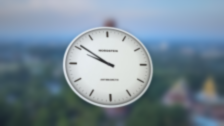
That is 9:51
